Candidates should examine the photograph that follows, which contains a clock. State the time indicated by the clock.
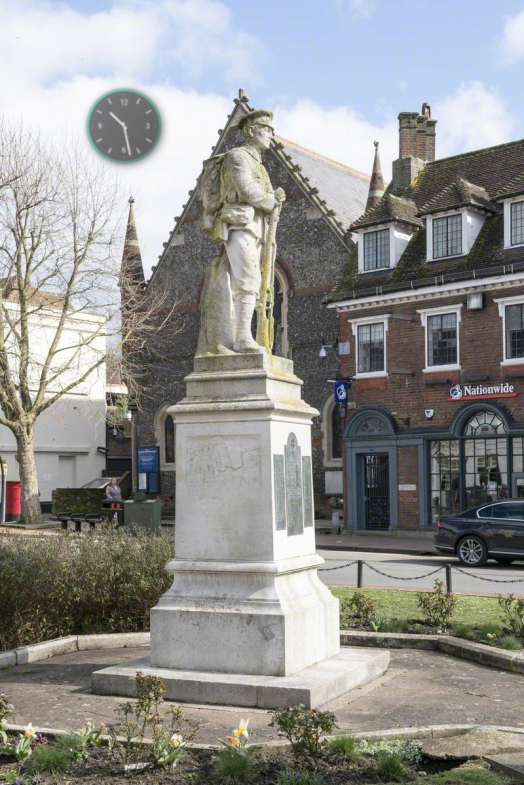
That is 10:28
